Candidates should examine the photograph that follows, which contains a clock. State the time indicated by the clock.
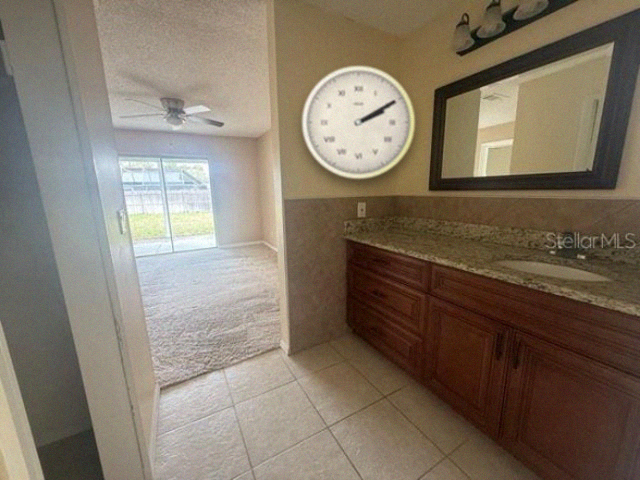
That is 2:10
